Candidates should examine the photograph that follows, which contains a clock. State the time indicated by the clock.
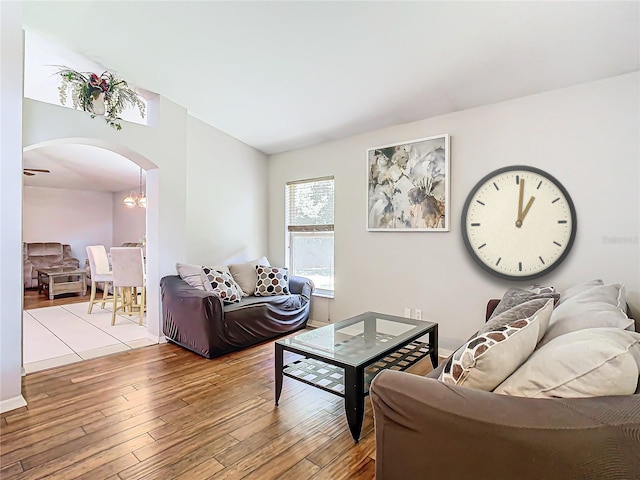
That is 1:01
